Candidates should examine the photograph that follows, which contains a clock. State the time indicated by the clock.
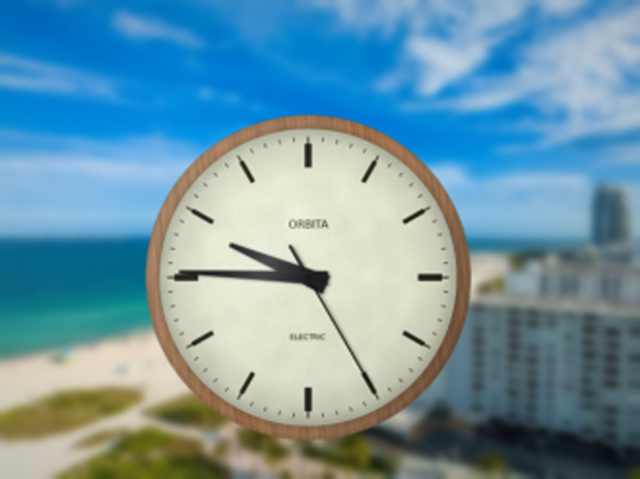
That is 9:45:25
